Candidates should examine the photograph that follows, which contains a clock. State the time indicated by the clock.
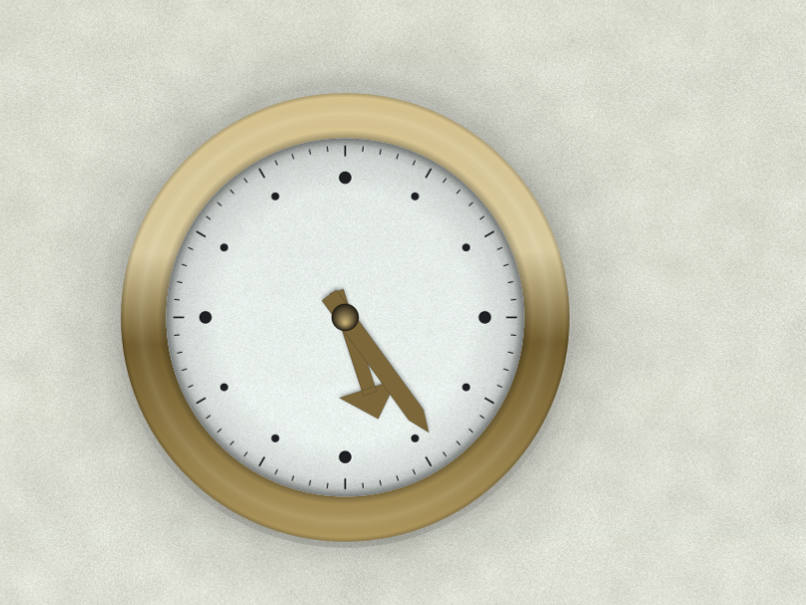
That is 5:24
